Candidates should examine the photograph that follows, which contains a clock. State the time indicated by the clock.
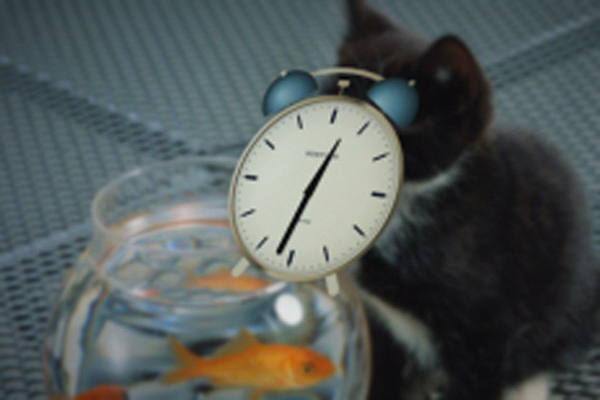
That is 12:32
